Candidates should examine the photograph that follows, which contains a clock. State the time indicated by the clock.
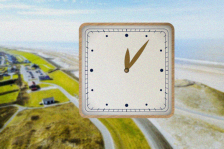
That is 12:06
